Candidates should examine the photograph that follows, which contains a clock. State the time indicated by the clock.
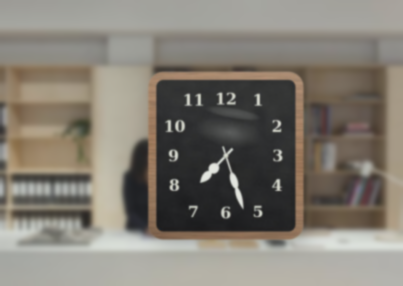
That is 7:27
